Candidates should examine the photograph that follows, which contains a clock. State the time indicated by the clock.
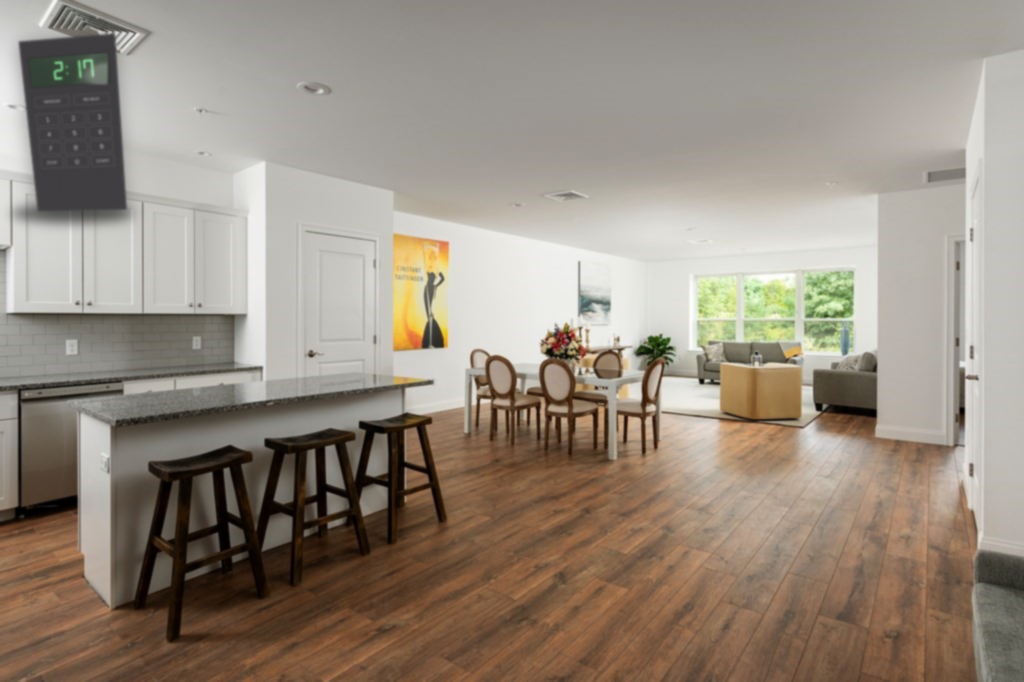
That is 2:17
